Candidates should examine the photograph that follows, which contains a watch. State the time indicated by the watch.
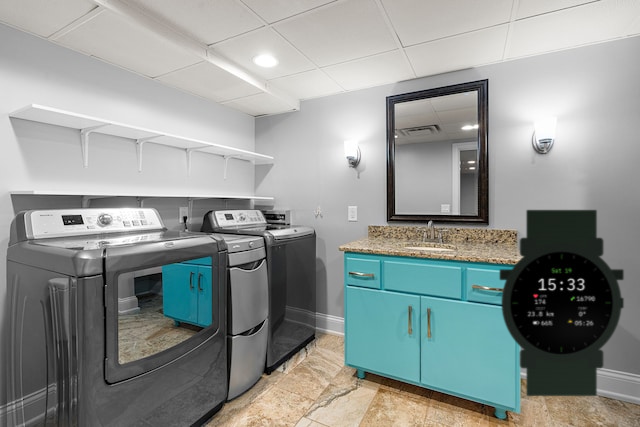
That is 15:33
